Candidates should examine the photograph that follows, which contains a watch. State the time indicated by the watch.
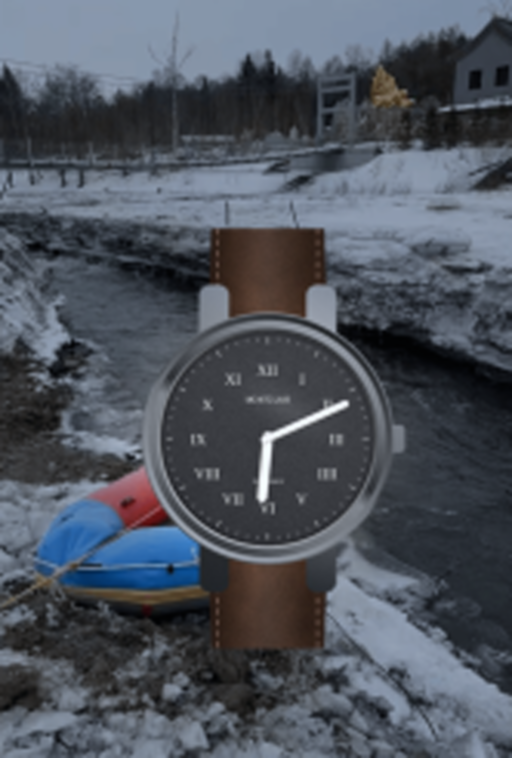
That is 6:11
